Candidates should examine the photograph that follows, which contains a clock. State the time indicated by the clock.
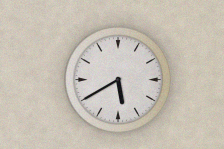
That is 5:40
